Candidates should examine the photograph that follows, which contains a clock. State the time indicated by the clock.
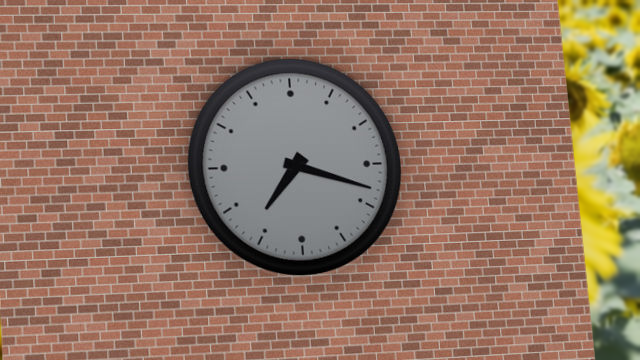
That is 7:18
